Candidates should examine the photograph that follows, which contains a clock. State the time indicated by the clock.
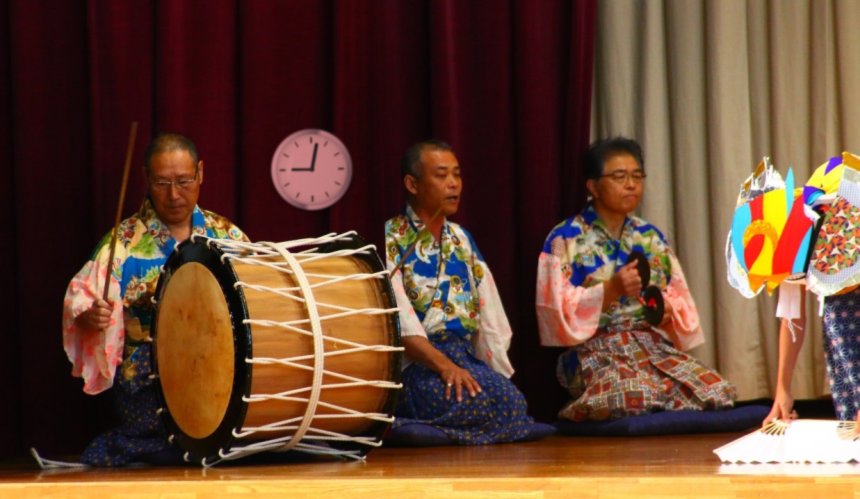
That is 9:02
